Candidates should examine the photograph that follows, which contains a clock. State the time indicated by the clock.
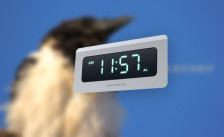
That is 11:57
